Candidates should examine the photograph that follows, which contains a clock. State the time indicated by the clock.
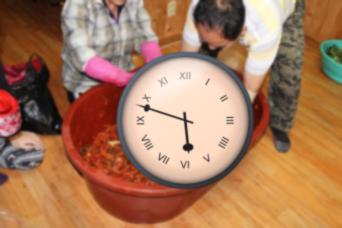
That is 5:48
